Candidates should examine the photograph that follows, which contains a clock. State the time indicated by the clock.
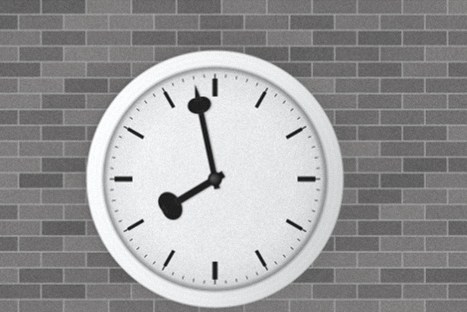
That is 7:58
